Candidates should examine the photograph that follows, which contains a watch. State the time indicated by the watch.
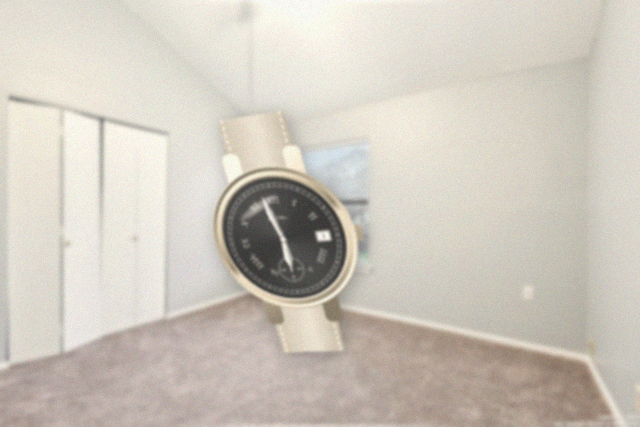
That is 5:58
